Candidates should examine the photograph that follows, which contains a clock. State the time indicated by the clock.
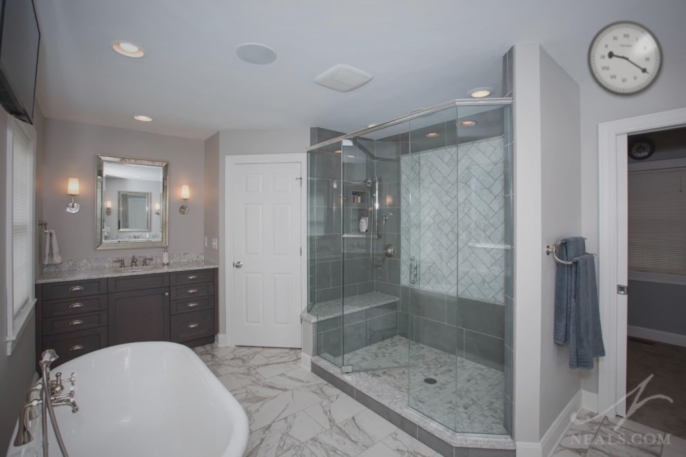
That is 9:20
